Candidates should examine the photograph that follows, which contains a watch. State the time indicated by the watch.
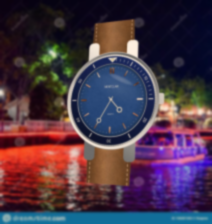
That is 4:35
